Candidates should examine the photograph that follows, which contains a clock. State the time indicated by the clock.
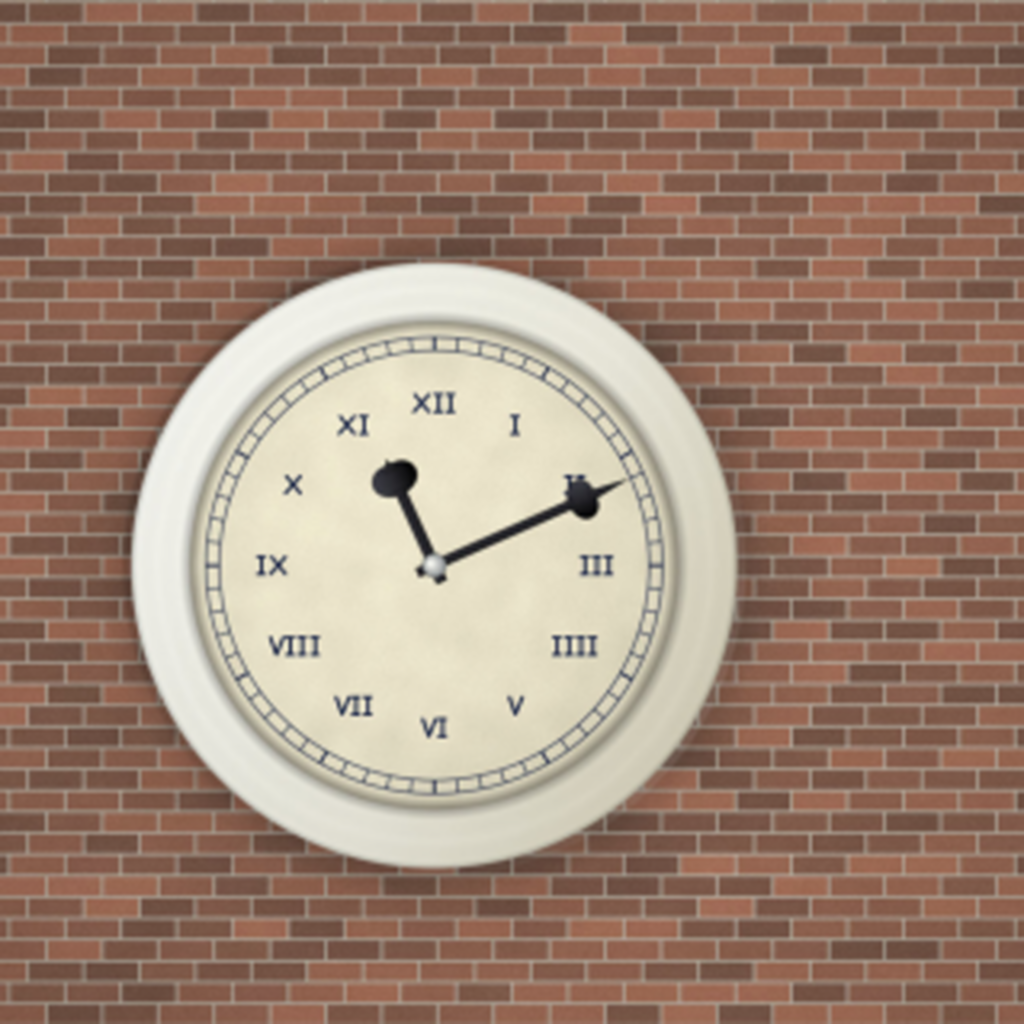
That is 11:11
